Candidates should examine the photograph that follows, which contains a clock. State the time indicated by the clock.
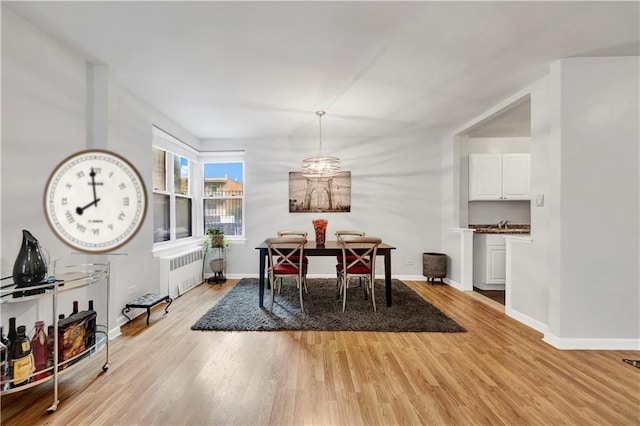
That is 7:59
